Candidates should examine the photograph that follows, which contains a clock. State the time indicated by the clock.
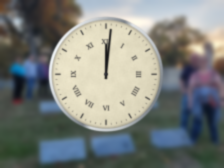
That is 12:01
